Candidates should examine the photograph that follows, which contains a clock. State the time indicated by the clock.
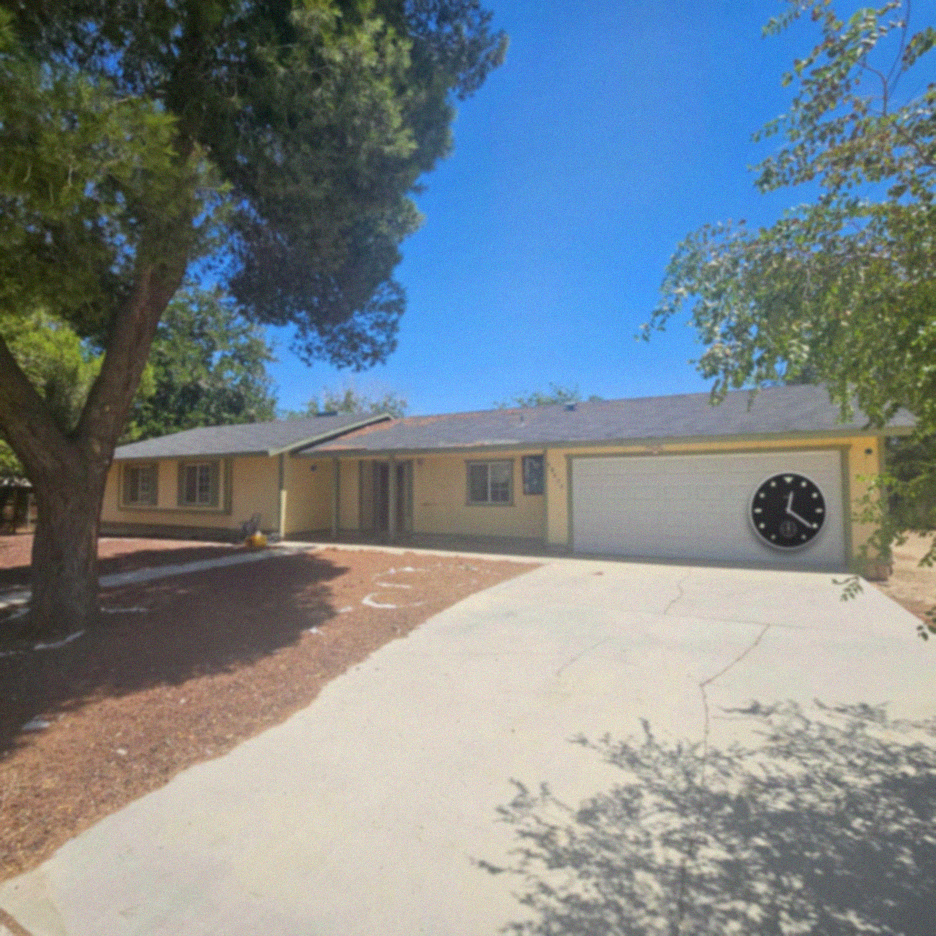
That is 12:21
